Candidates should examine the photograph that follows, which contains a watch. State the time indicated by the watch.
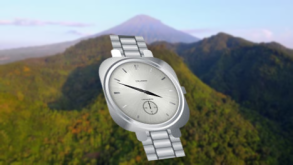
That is 3:49
